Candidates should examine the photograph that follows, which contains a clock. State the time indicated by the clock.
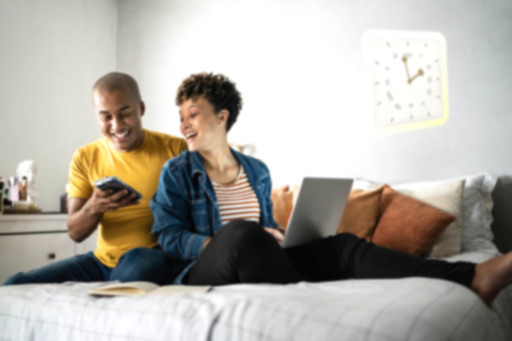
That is 1:58
